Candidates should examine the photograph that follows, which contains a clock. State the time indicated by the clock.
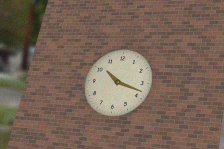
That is 10:18
